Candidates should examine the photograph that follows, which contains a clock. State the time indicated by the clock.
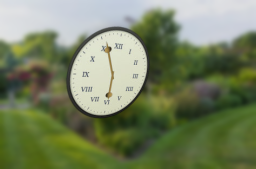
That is 5:56
